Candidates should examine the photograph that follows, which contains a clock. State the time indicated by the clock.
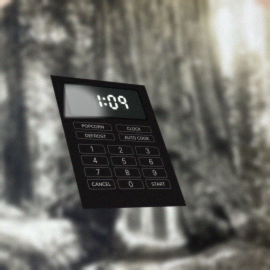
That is 1:09
